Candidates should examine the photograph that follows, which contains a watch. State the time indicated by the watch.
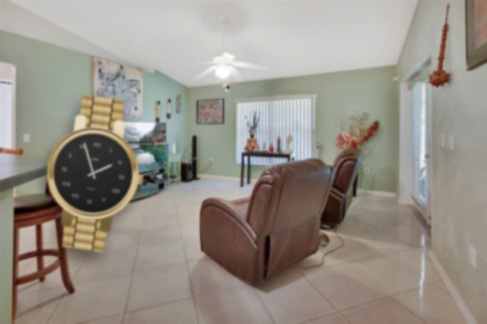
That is 1:56
